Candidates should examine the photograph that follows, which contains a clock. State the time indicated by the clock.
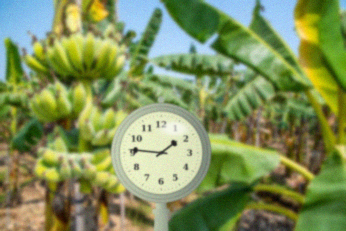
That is 1:46
